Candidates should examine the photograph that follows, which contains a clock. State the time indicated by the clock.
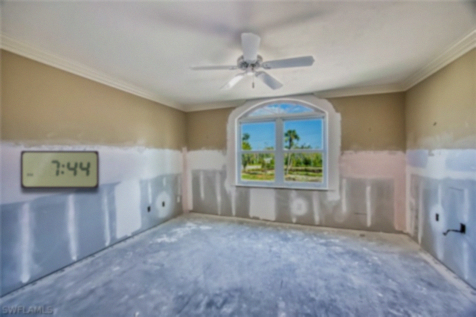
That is 7:44
